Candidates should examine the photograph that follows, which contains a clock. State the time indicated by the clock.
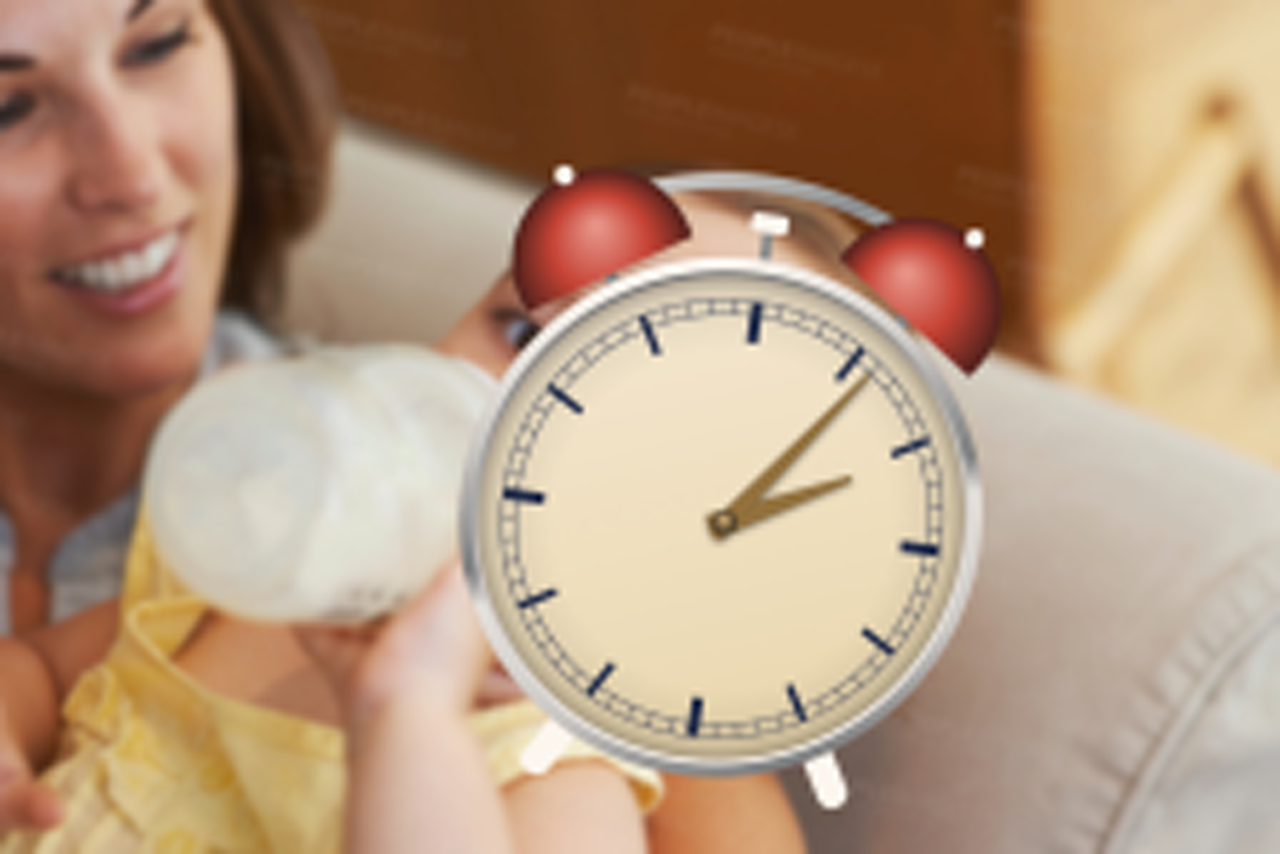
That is 2:06
